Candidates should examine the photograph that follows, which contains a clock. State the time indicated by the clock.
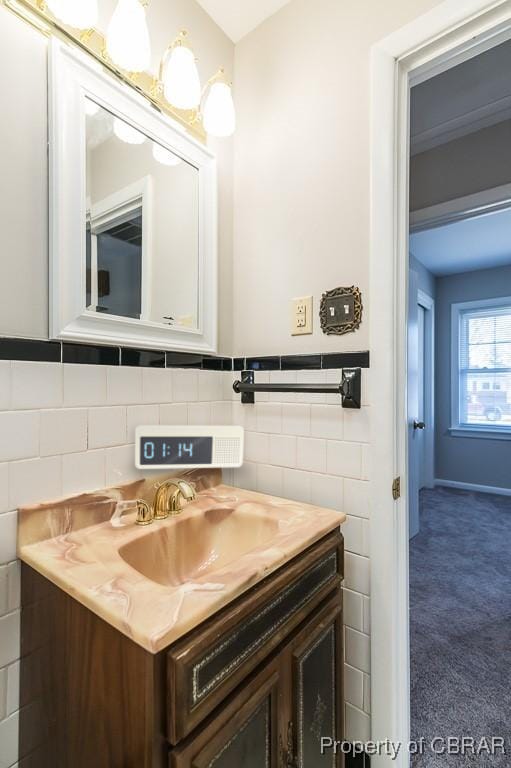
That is 1:14
